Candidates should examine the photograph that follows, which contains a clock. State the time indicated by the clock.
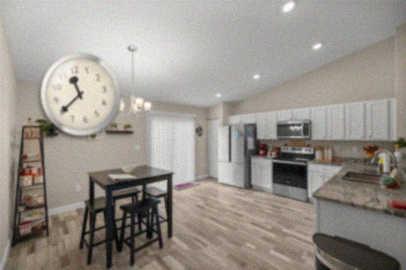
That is 11:40
